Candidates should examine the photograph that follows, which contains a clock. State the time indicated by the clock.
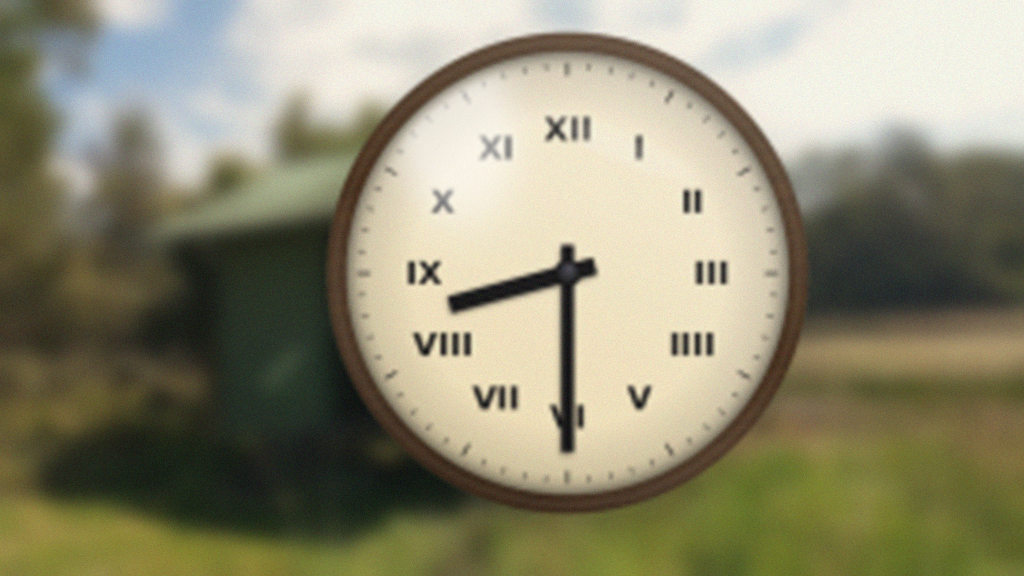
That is 8:30
